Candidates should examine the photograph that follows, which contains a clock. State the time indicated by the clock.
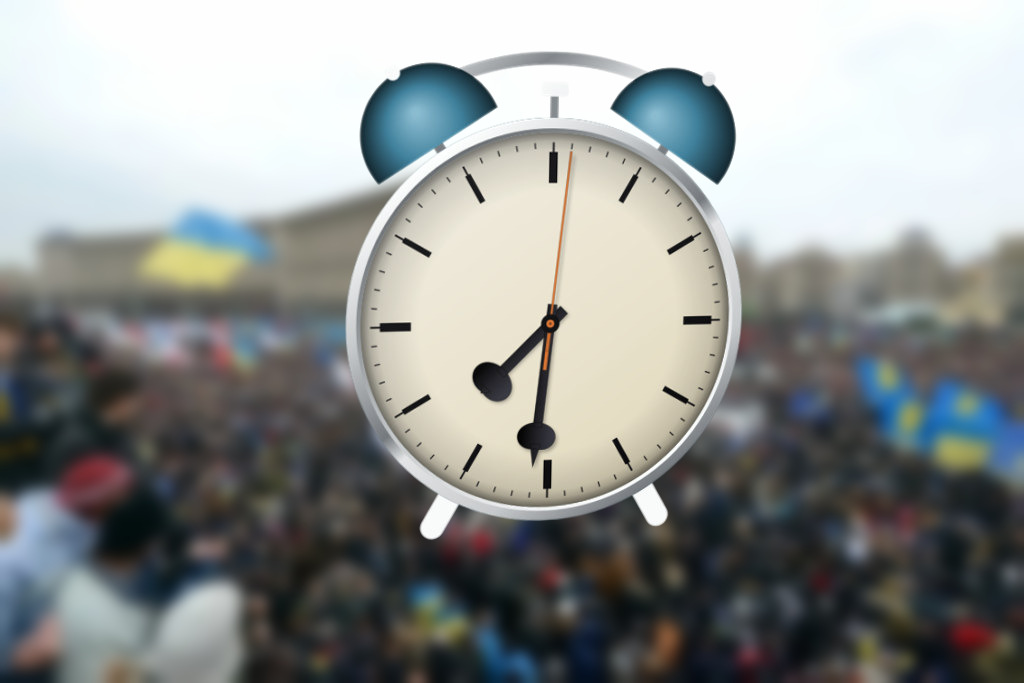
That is 7:31:01
